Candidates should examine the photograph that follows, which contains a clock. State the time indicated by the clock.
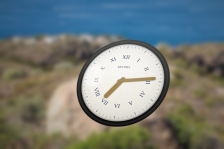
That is 7:14
